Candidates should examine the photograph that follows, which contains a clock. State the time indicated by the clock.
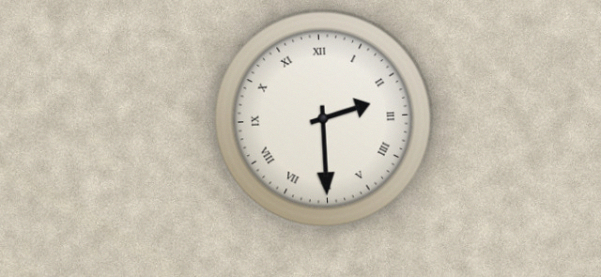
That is 2:30
